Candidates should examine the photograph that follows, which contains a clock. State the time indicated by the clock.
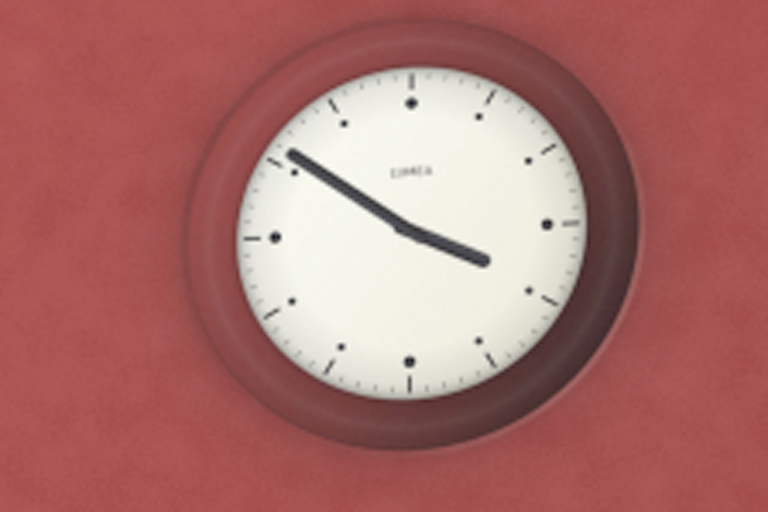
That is 3:51
